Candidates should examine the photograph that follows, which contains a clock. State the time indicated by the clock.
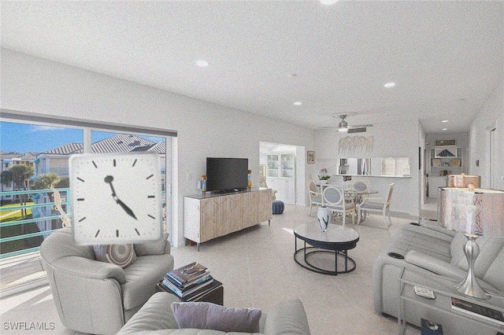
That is 11:23
